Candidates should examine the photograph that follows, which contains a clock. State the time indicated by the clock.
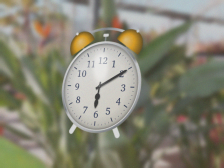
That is 6:10
